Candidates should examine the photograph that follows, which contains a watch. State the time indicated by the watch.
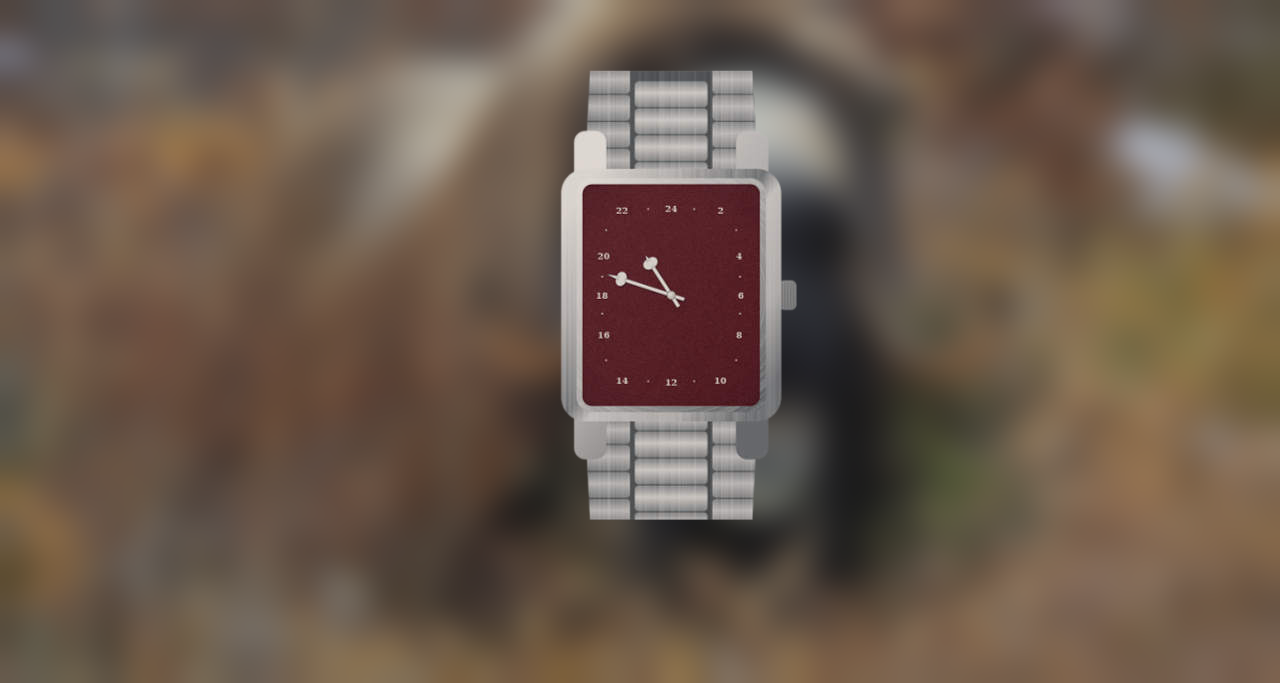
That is 21:48
